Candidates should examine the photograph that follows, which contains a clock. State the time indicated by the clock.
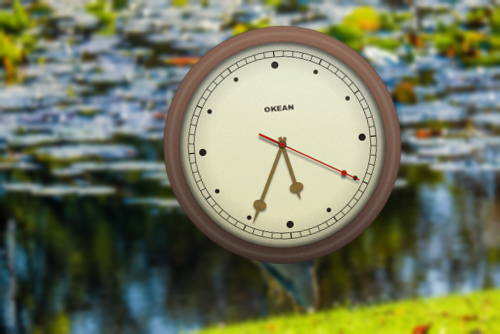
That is 5:34:20
